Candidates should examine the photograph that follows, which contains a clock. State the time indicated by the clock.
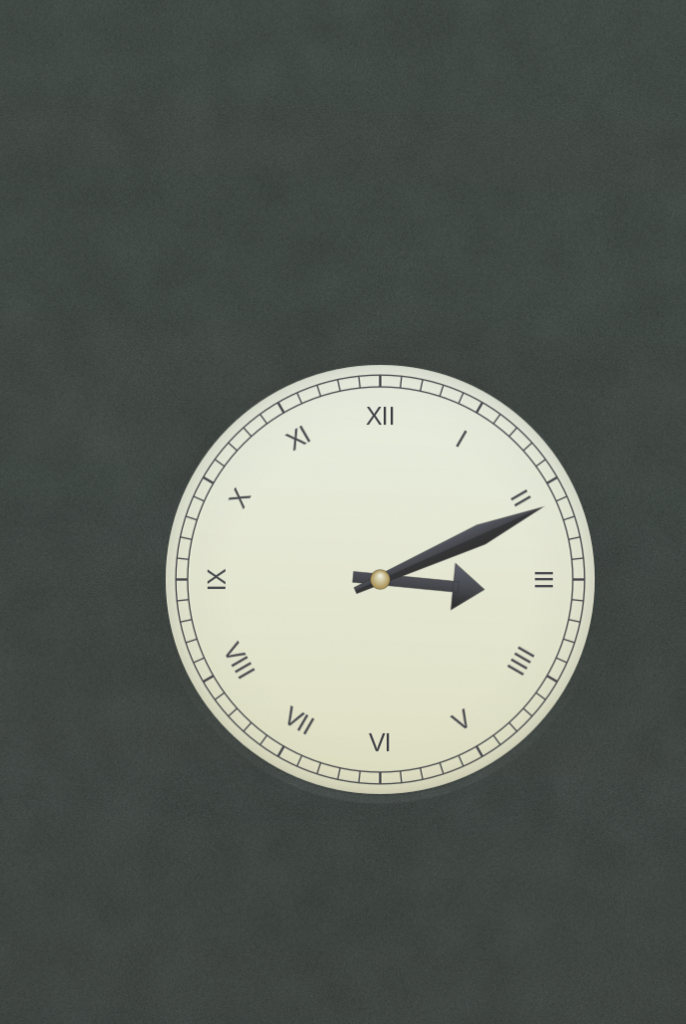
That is 3:11
